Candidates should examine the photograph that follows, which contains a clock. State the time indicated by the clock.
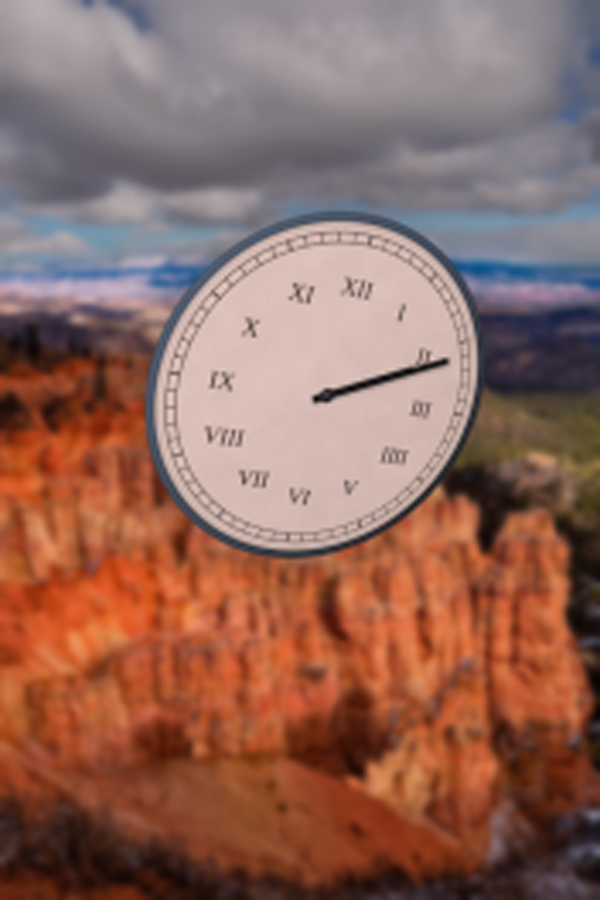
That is 2:11
